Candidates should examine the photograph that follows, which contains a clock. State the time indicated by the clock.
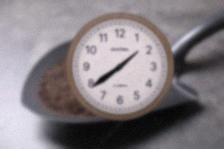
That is 1:39
